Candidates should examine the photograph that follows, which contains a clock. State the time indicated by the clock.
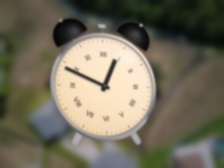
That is 12:49
